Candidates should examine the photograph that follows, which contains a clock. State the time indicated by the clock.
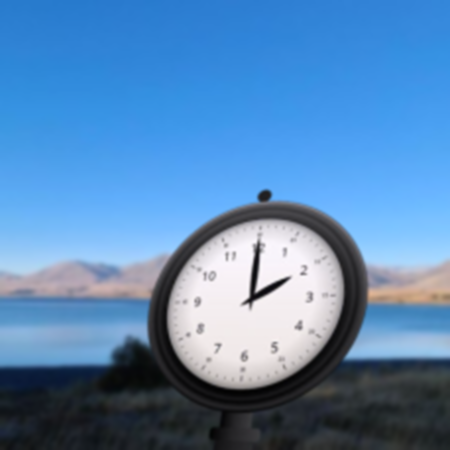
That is 2:00
